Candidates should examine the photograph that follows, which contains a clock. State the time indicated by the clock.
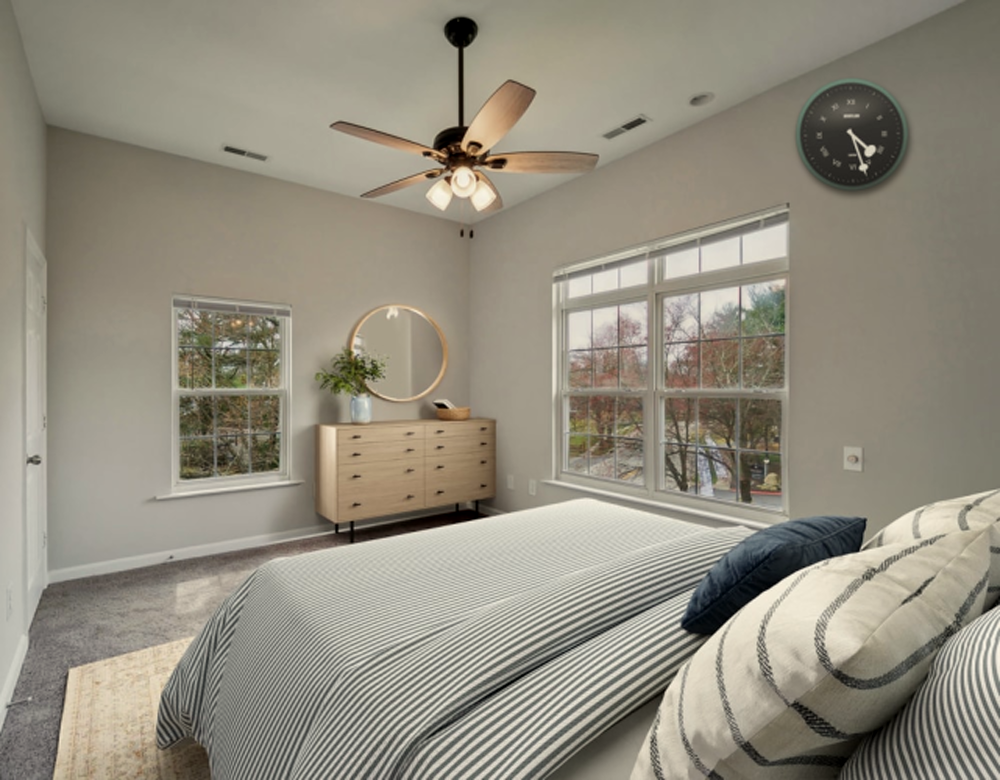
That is 4:27
